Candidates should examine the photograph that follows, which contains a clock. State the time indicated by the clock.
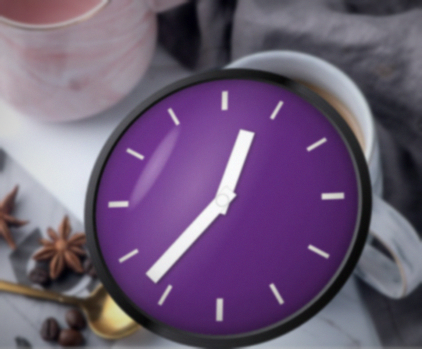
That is 12:37
